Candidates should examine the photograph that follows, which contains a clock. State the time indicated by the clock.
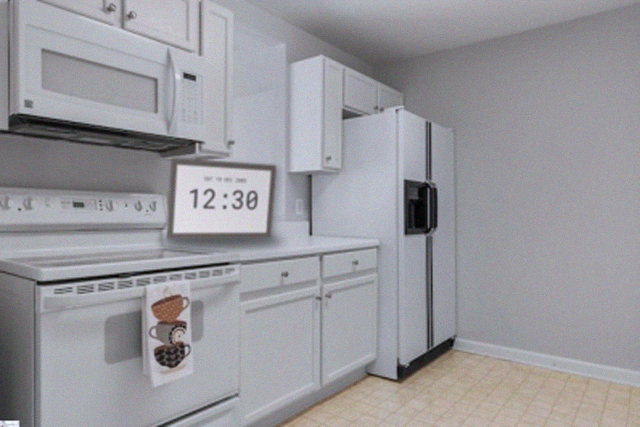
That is 12:30
